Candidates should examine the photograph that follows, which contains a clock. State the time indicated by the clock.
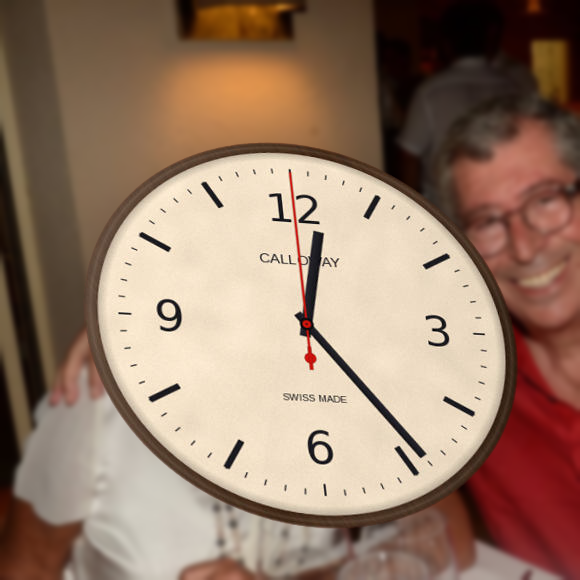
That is 12:24:00
